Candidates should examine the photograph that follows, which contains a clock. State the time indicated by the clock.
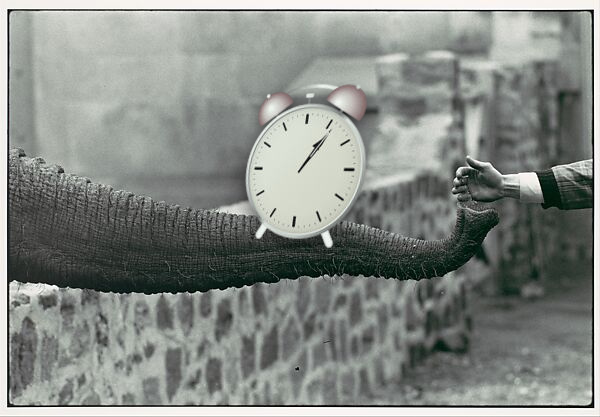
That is 1:06
